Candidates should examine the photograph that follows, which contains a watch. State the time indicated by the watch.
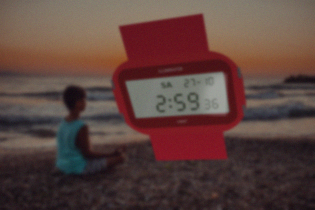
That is 2:59
